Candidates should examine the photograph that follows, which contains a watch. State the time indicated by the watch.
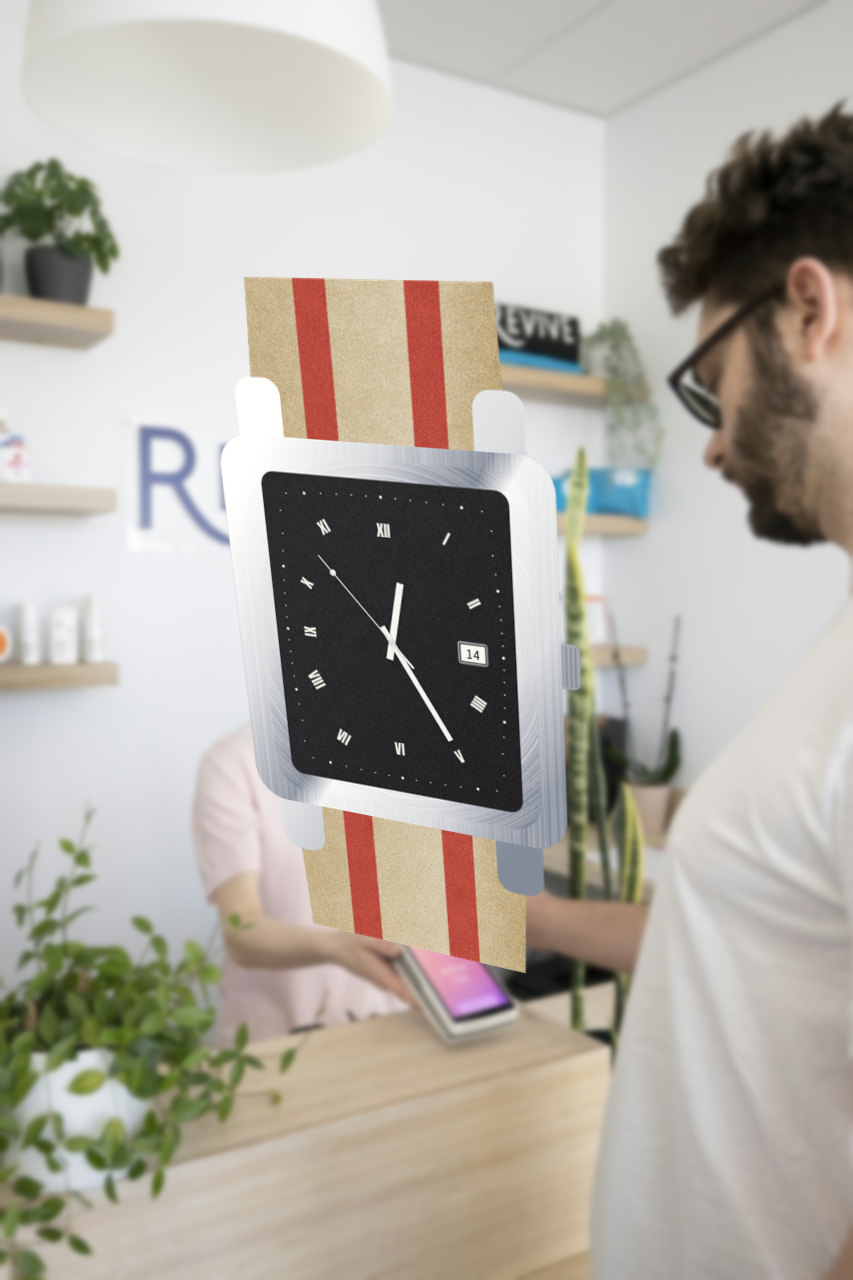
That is 12:24:53
